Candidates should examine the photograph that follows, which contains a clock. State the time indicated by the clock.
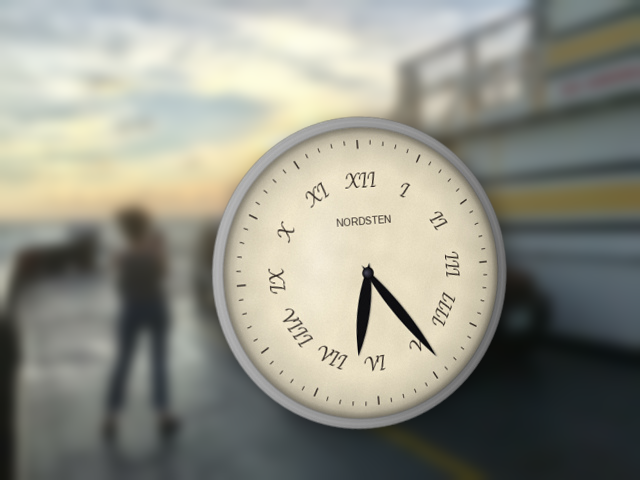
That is 6:24
